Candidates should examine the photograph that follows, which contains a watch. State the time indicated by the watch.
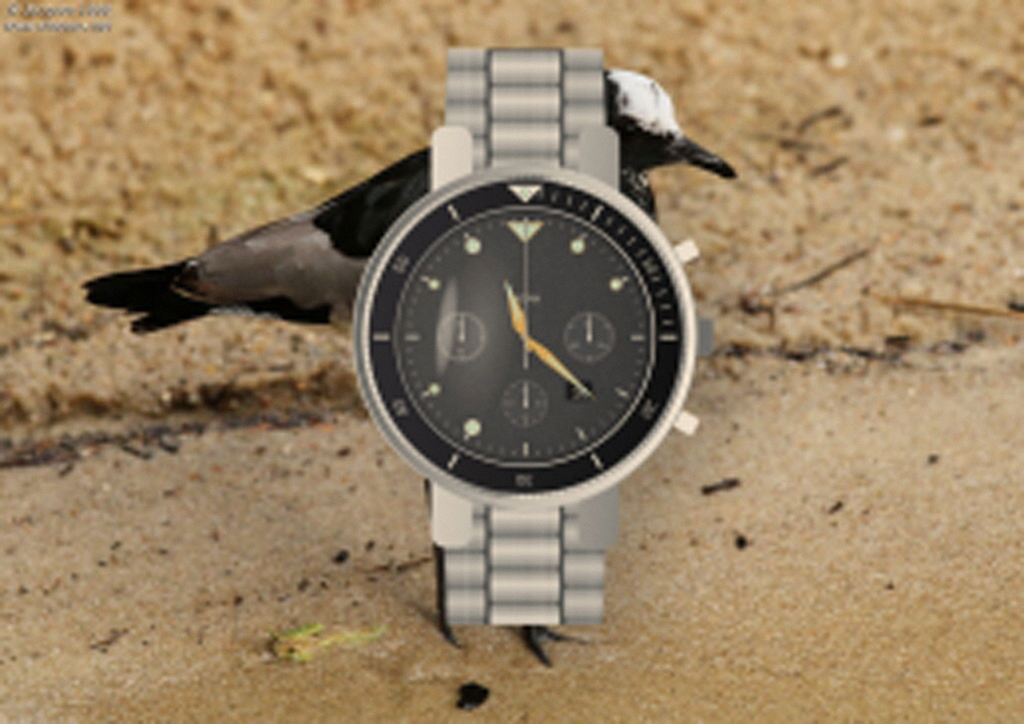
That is 11:22
